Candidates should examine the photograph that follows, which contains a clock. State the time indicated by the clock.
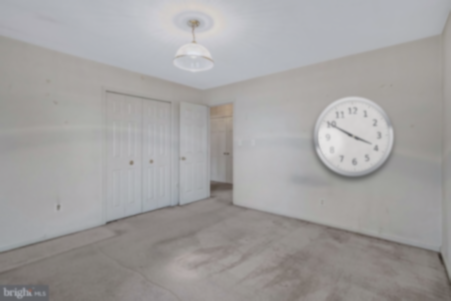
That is 3:50
